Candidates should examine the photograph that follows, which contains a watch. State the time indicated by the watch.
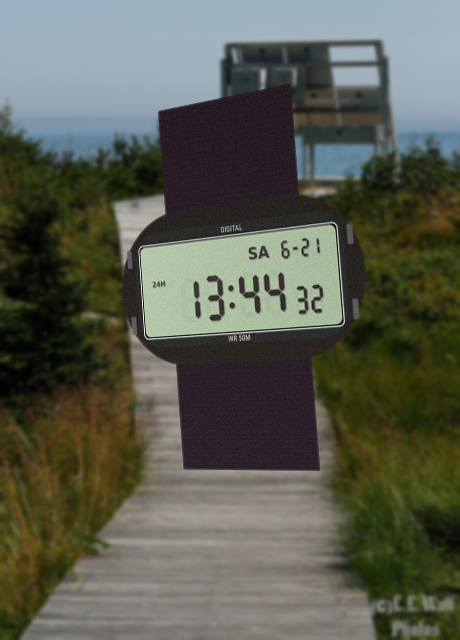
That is 13:44:32
